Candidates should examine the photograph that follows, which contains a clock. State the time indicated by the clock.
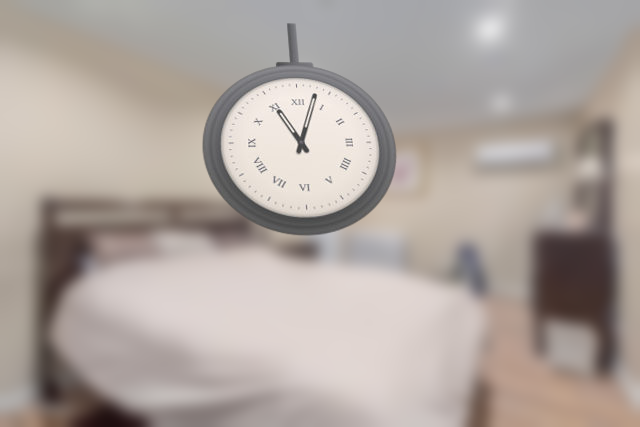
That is 11:03
